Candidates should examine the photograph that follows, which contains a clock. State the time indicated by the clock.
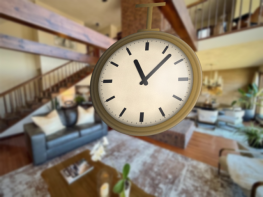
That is 11:07
